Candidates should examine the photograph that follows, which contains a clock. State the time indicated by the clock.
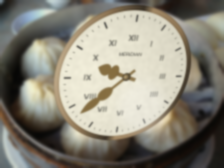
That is 9:38
